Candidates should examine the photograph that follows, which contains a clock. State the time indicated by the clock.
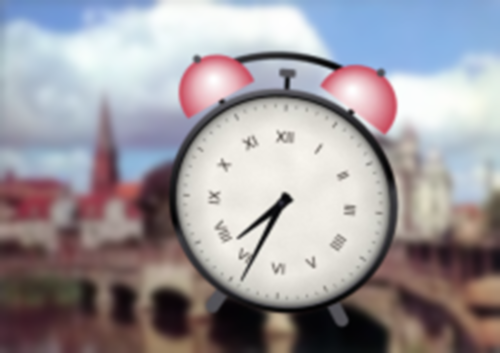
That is 7:34
